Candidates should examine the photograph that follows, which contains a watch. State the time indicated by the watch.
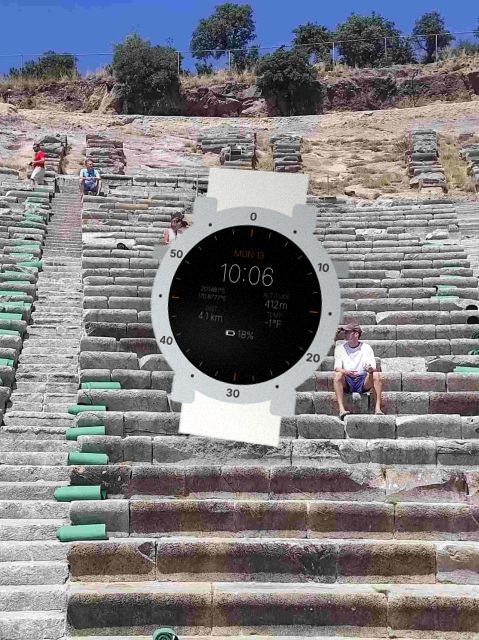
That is 10:06
